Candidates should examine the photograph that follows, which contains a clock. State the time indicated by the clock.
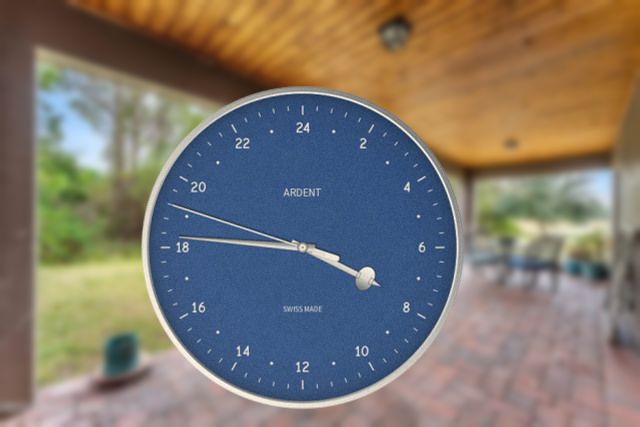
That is 7:45:48
